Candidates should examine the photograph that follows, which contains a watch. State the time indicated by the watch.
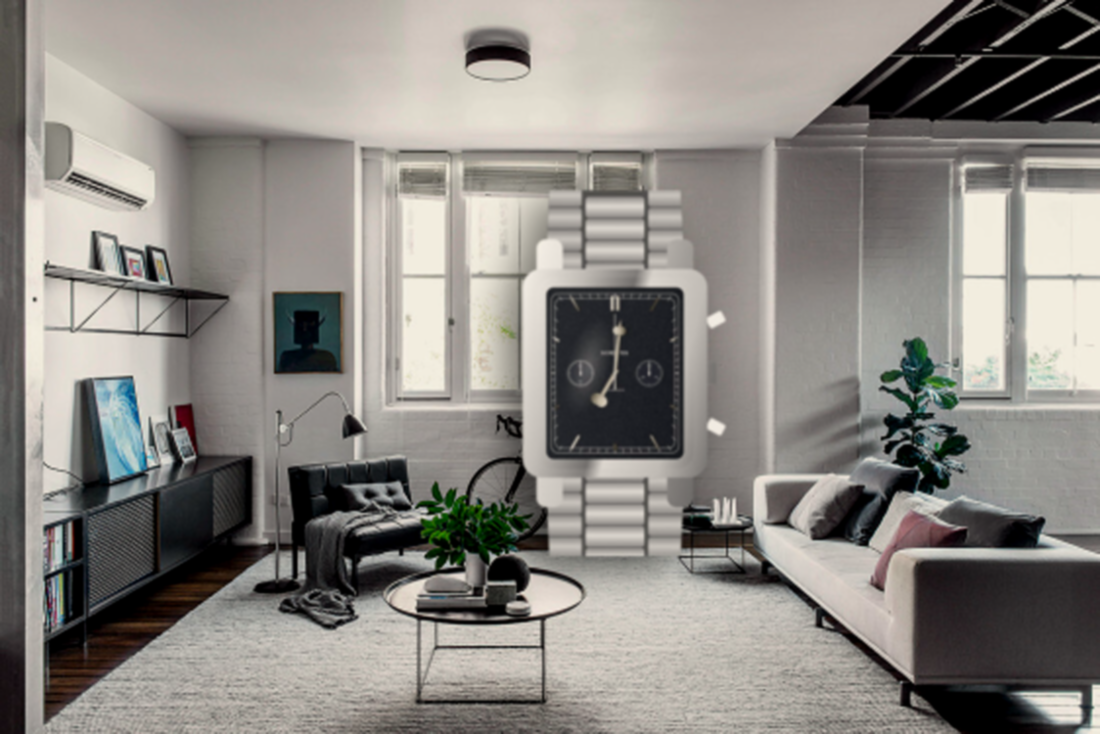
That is 7:01
